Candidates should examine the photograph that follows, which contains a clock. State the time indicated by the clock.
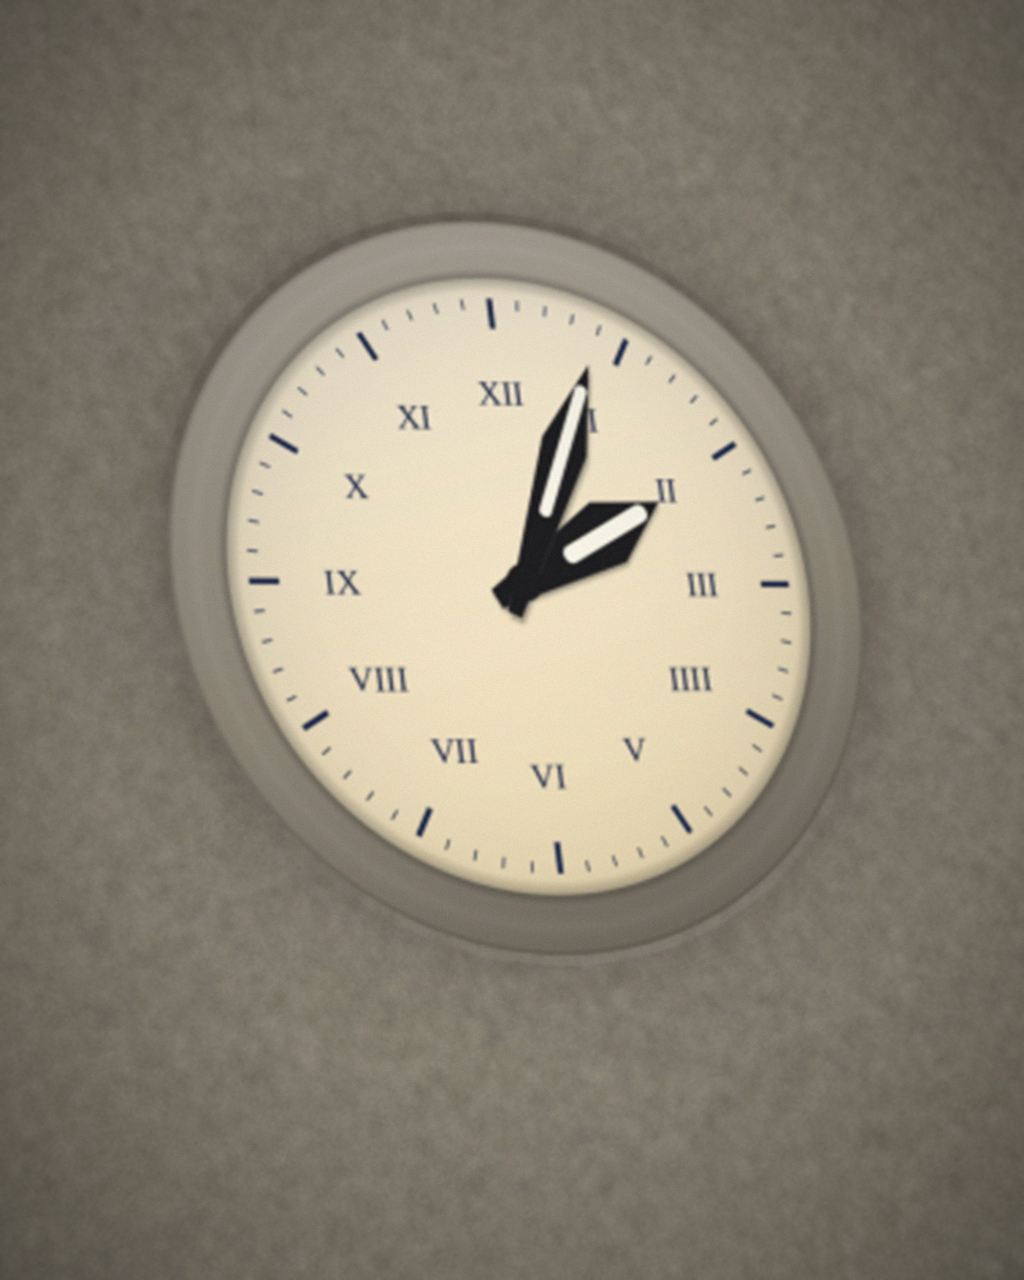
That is 2:04
